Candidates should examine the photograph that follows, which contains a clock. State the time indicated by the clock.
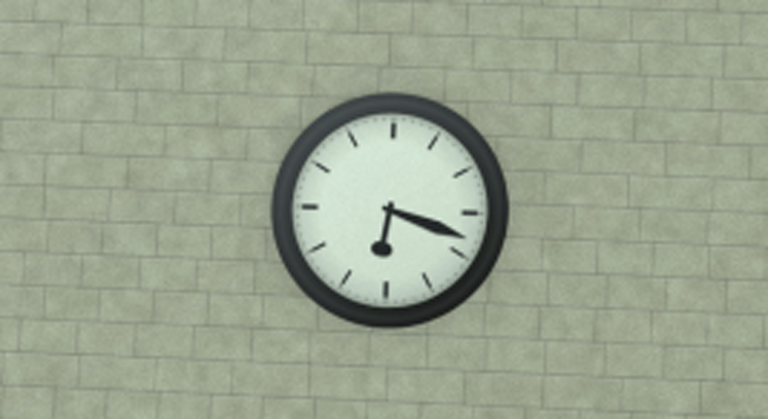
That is 6:18
